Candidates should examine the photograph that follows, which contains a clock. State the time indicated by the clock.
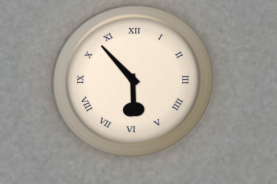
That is 5:53
